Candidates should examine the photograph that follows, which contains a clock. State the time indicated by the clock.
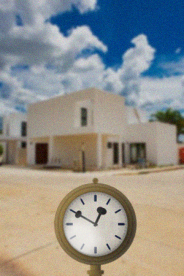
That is 12:50
